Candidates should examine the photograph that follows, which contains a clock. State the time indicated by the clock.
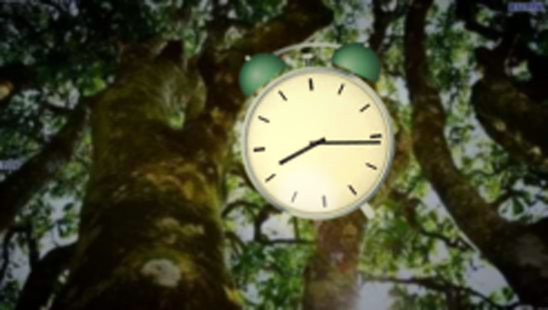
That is 8:16
